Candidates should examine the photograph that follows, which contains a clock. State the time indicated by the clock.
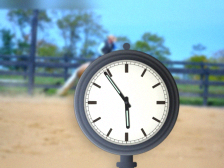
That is 5:54
